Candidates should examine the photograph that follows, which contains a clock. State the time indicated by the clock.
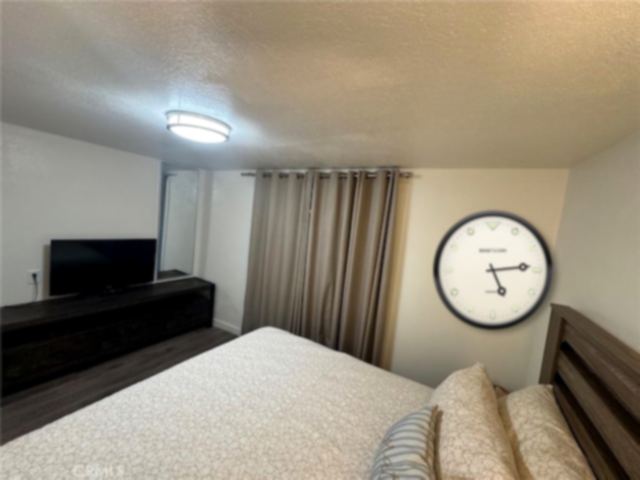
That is 5:14
